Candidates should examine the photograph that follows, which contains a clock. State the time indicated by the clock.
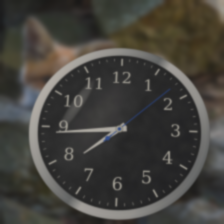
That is 7:44:08
